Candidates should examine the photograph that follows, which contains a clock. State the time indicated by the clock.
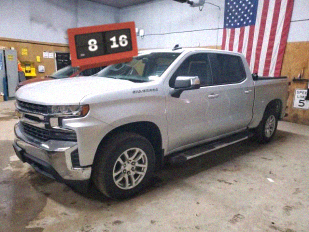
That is 8:16
